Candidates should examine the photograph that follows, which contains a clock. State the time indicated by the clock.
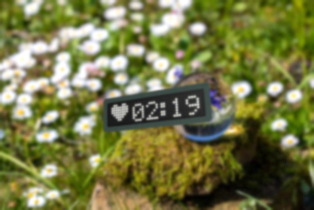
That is 2:19
